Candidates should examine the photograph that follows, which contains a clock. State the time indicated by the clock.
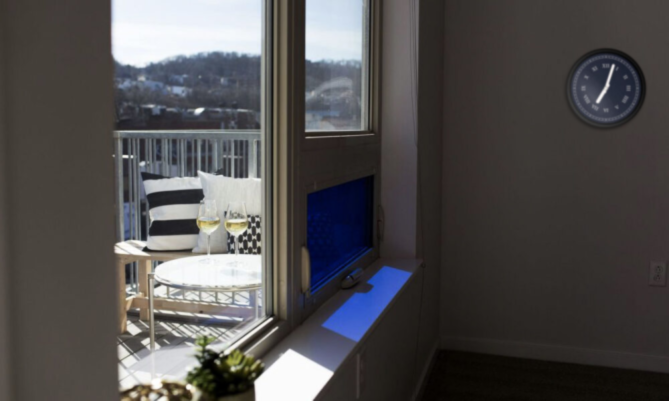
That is 7:03
